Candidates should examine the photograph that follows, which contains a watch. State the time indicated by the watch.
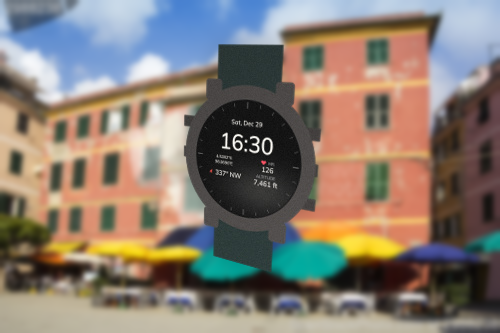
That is 16:30
